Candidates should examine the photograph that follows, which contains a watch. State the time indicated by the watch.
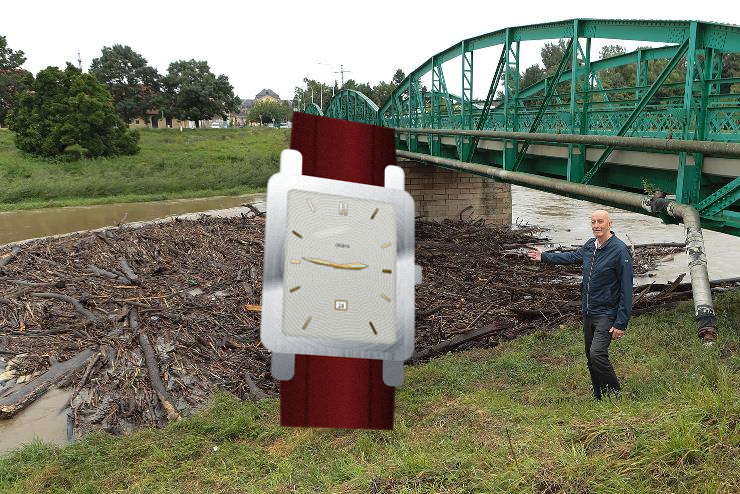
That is 2:46
